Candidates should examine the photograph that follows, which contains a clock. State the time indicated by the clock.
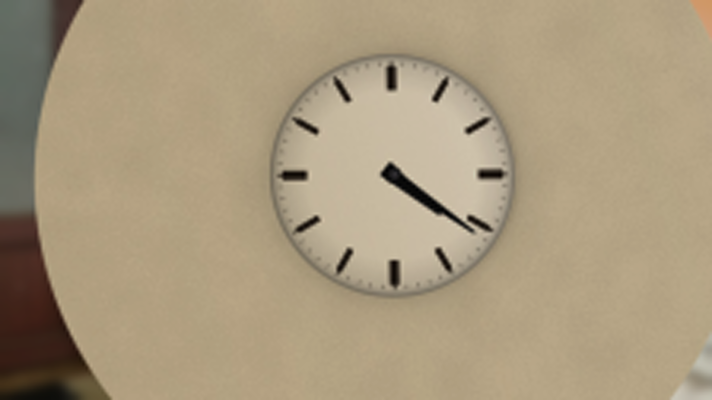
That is 4:21
